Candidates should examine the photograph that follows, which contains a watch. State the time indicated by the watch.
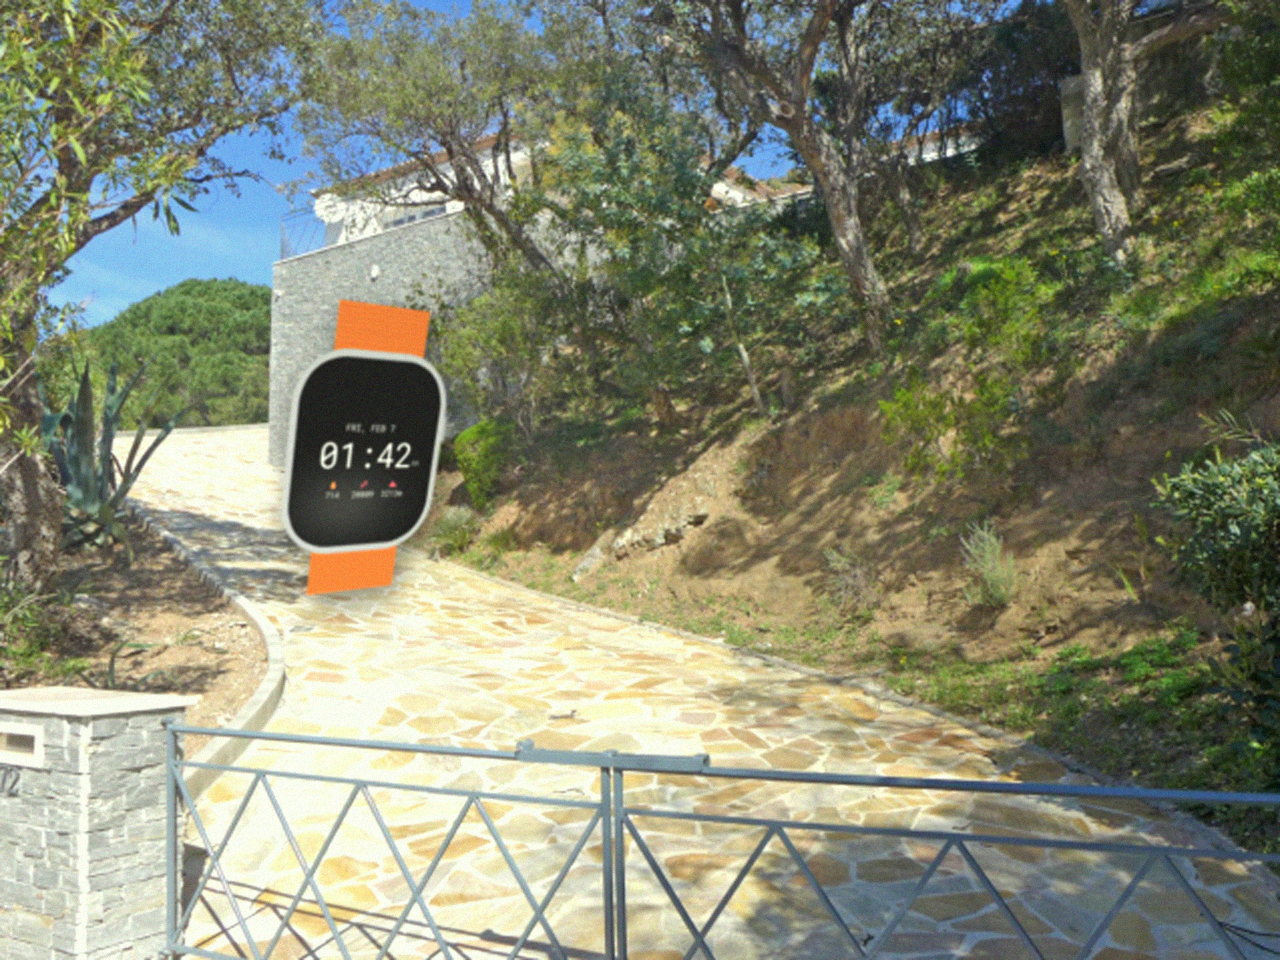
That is 1:42
